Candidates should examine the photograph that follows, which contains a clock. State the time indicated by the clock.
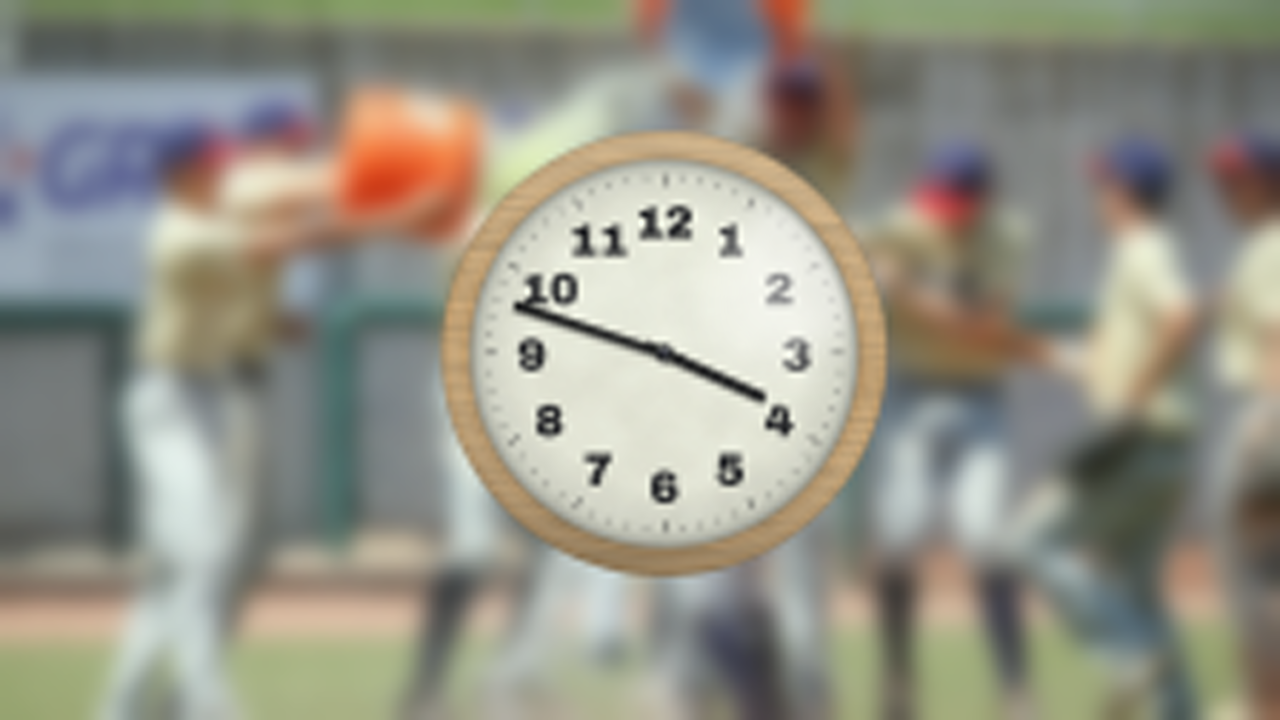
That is 3:48
